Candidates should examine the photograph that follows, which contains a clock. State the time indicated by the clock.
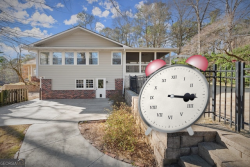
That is 3:16
